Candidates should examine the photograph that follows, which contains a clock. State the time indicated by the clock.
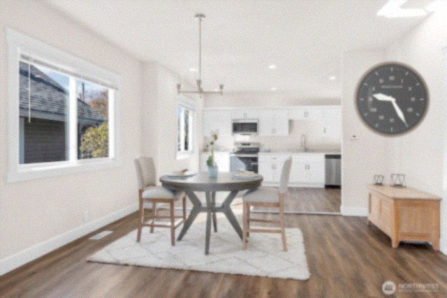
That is 9:25
